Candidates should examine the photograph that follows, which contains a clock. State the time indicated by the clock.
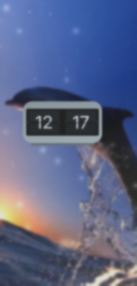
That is 12:17
